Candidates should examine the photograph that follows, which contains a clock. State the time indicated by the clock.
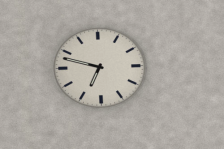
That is 6:48
